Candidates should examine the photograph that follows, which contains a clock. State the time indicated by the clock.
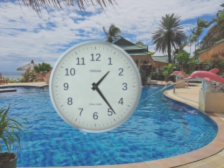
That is 1:24
